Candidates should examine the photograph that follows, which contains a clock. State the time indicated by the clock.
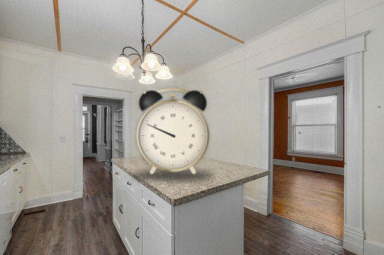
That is 9:49
